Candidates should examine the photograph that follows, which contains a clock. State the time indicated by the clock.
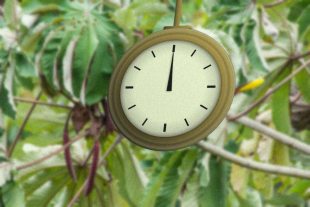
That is 12:00
